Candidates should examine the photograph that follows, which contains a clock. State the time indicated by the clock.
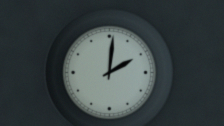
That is 2:01
